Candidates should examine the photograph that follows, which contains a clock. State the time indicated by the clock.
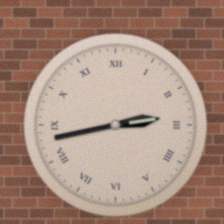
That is 2:43
